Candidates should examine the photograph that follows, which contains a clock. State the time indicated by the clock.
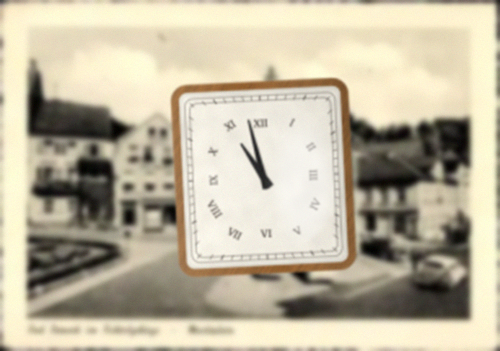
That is 10:58
